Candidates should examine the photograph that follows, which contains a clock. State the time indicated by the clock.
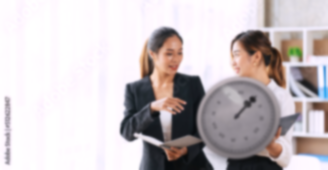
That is 1:06
